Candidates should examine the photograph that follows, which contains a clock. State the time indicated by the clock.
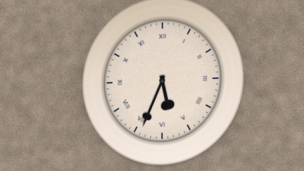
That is 5:34
